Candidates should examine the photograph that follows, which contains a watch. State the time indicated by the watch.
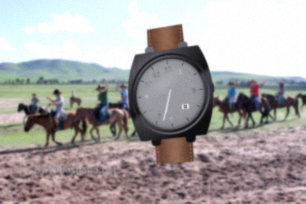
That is 6:33
